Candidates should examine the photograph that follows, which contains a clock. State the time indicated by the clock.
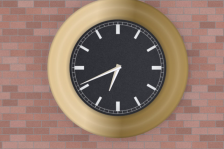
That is 6:41
